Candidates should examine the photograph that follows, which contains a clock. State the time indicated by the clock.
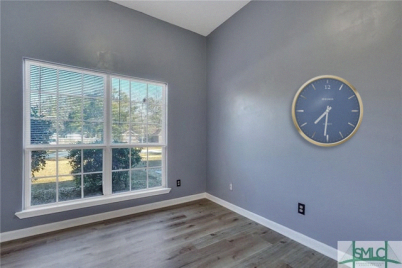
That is 7:31
